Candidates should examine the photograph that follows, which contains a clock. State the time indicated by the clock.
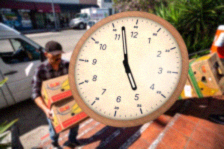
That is 4:57
